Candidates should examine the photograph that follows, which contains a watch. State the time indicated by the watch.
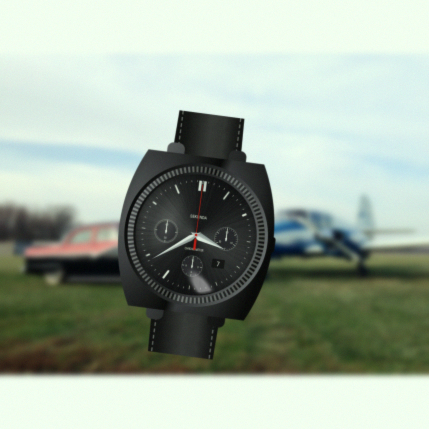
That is 3:39
